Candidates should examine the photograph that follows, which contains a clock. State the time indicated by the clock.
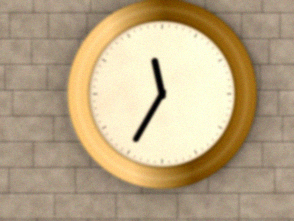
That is 11:35
